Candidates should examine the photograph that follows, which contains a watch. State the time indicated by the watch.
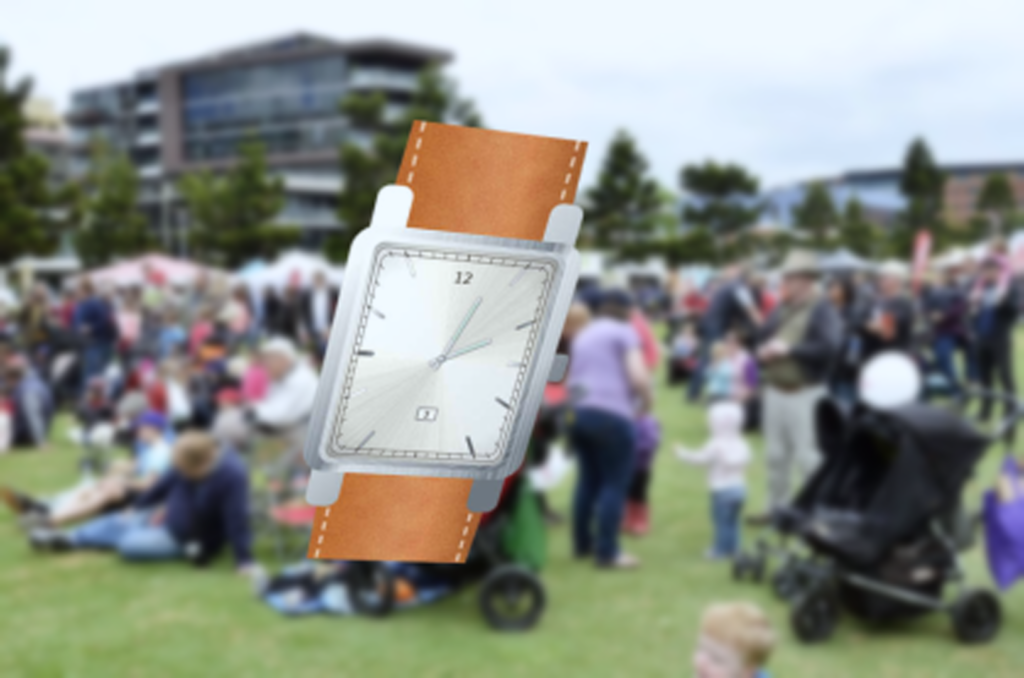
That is 2:03
